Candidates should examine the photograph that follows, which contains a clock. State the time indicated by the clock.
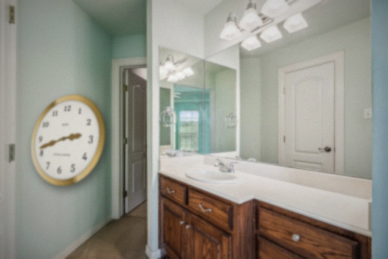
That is 2:42
